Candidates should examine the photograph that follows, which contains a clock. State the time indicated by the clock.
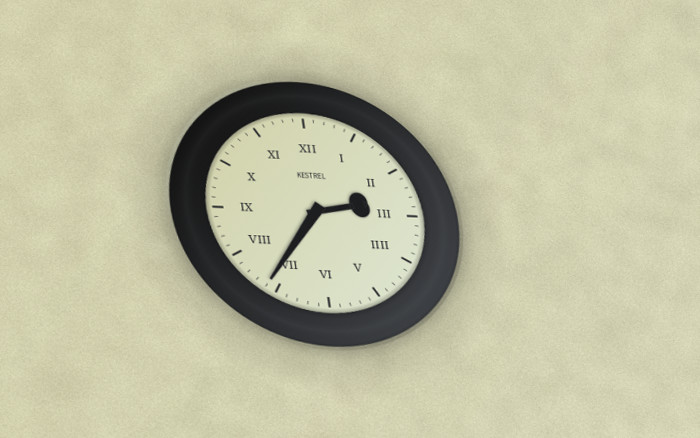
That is 2:36
